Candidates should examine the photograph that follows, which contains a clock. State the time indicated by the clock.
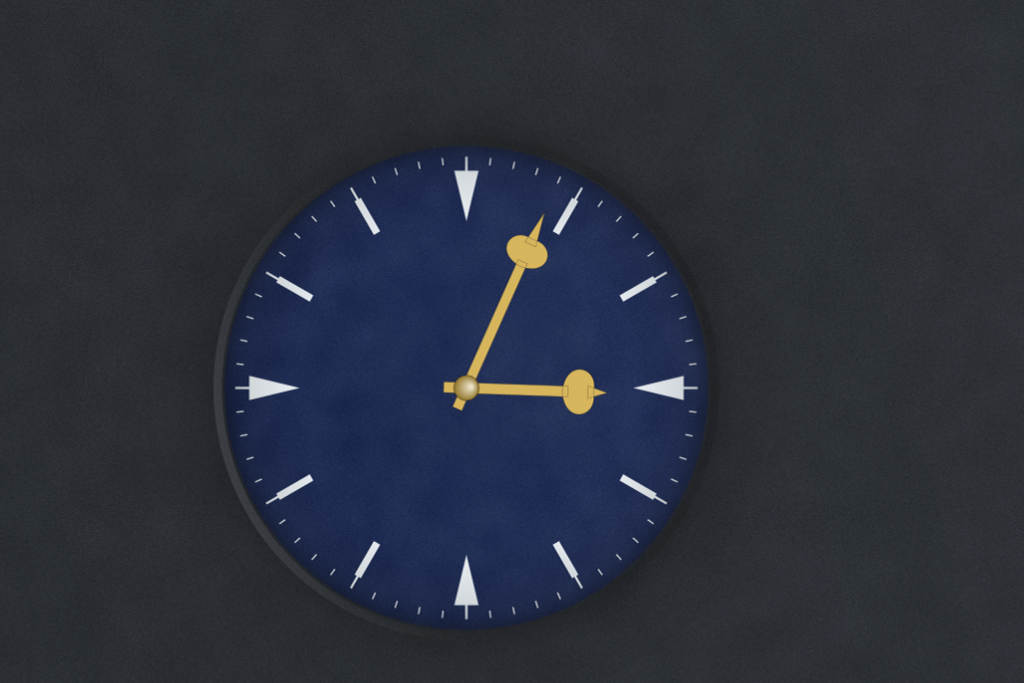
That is 3:04
